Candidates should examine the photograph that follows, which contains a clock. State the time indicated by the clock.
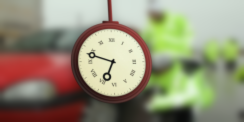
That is 6:48
